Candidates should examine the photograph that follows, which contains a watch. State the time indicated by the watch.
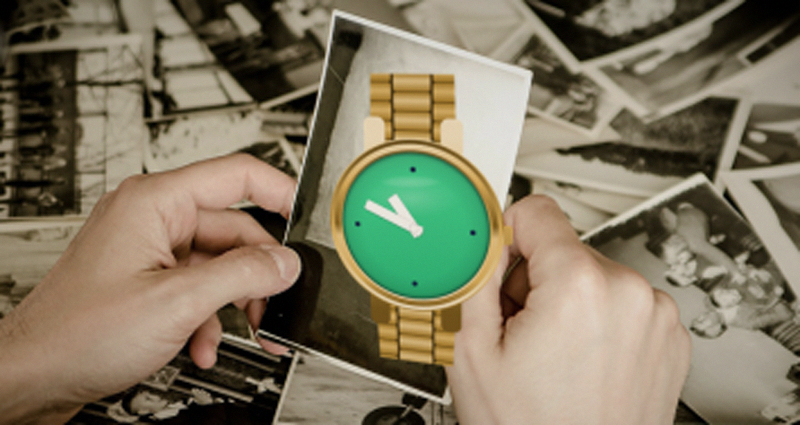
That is 10:49
